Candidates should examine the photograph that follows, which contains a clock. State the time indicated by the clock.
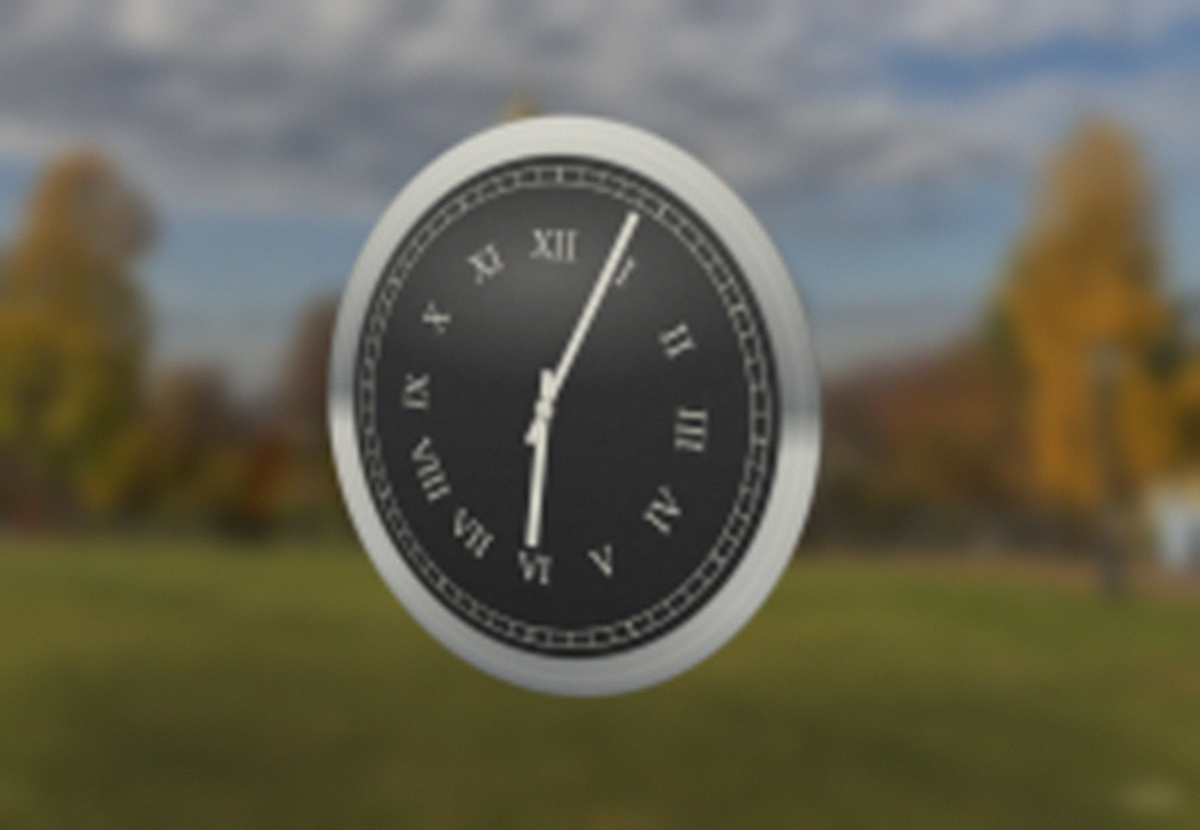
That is 6:04
